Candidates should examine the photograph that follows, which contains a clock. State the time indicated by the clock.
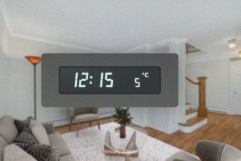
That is 12:15
